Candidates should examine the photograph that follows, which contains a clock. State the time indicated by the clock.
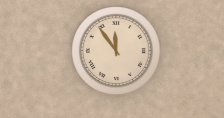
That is 11:54
